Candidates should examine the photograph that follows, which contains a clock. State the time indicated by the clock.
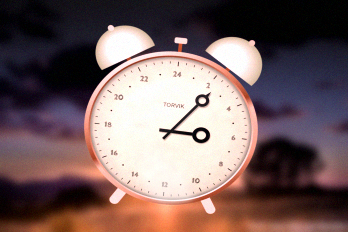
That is 6:06
